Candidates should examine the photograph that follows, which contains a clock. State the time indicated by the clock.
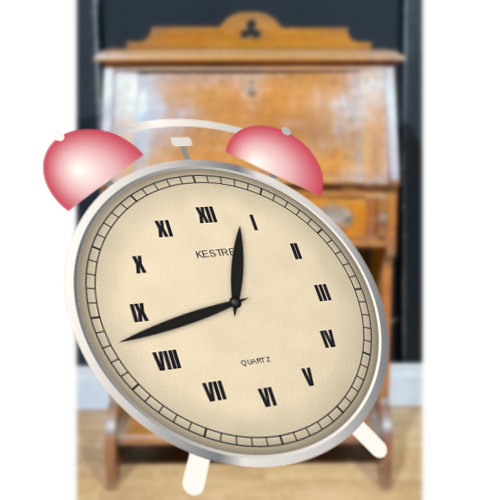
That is 12:43
